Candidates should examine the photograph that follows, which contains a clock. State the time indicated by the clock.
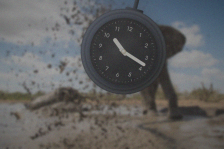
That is 10:18
